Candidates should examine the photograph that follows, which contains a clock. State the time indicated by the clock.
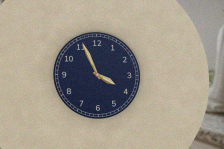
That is 3:56
